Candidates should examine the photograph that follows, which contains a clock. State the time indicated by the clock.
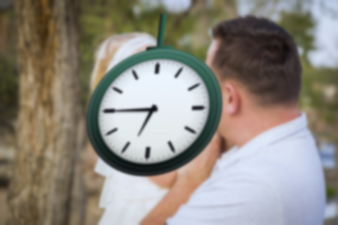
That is 6:45
